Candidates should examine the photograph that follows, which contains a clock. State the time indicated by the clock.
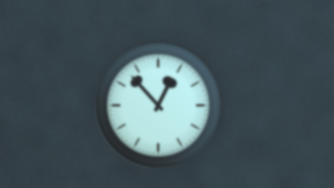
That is 12:53
